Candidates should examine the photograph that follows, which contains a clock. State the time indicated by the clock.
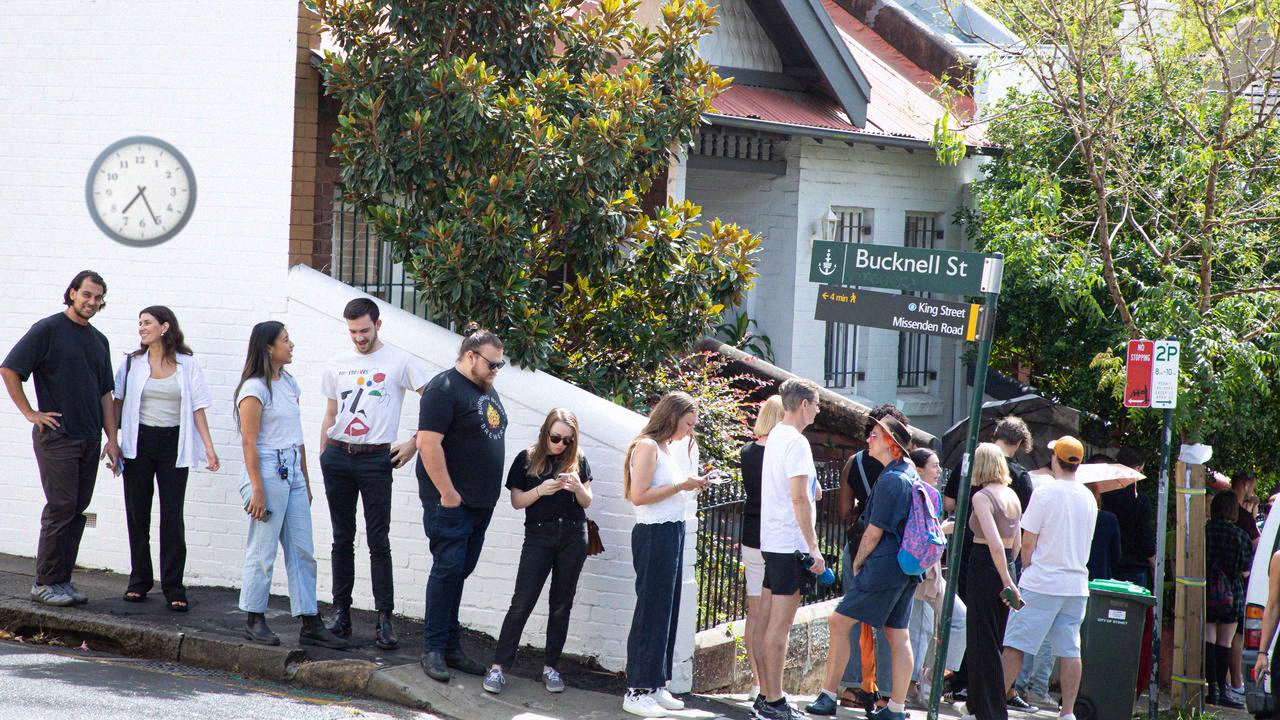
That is 7:26
